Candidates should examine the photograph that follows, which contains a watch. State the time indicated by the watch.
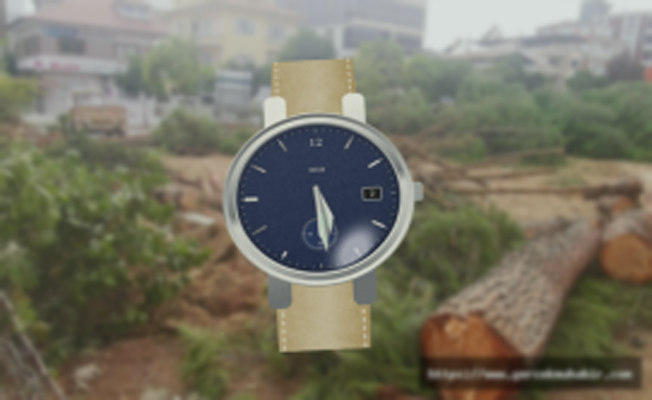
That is 5:29
